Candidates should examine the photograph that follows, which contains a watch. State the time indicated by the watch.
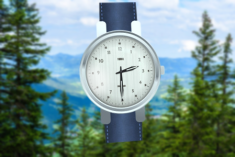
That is 2:30
